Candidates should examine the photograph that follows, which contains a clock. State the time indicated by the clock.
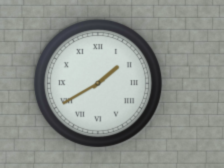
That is 1:40
